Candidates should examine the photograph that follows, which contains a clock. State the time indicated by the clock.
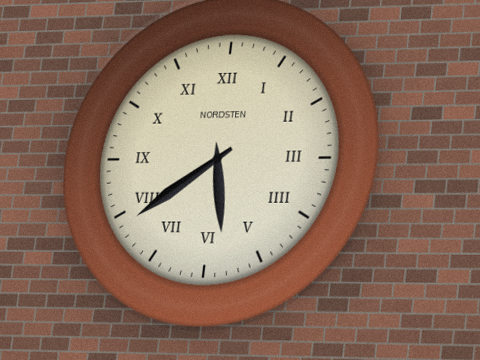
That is 5:39
